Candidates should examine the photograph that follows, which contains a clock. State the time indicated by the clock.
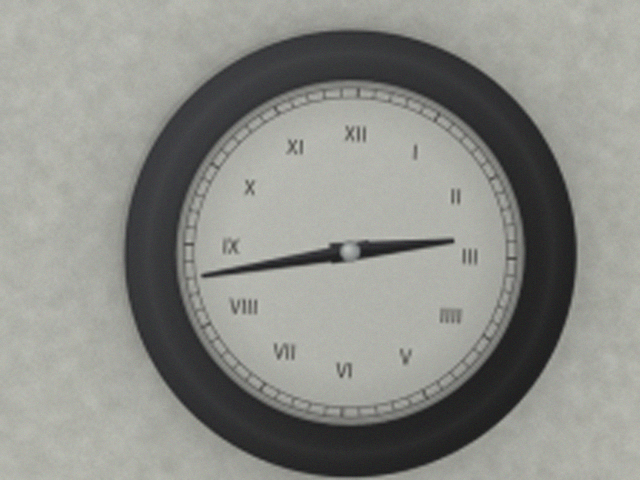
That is 2:43
